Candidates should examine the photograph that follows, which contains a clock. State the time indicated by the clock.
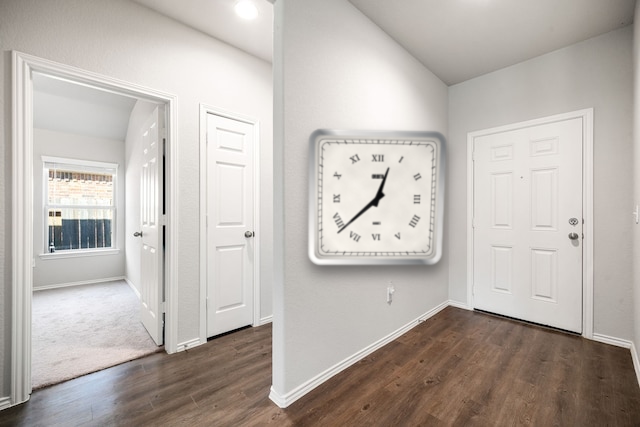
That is 12:38
